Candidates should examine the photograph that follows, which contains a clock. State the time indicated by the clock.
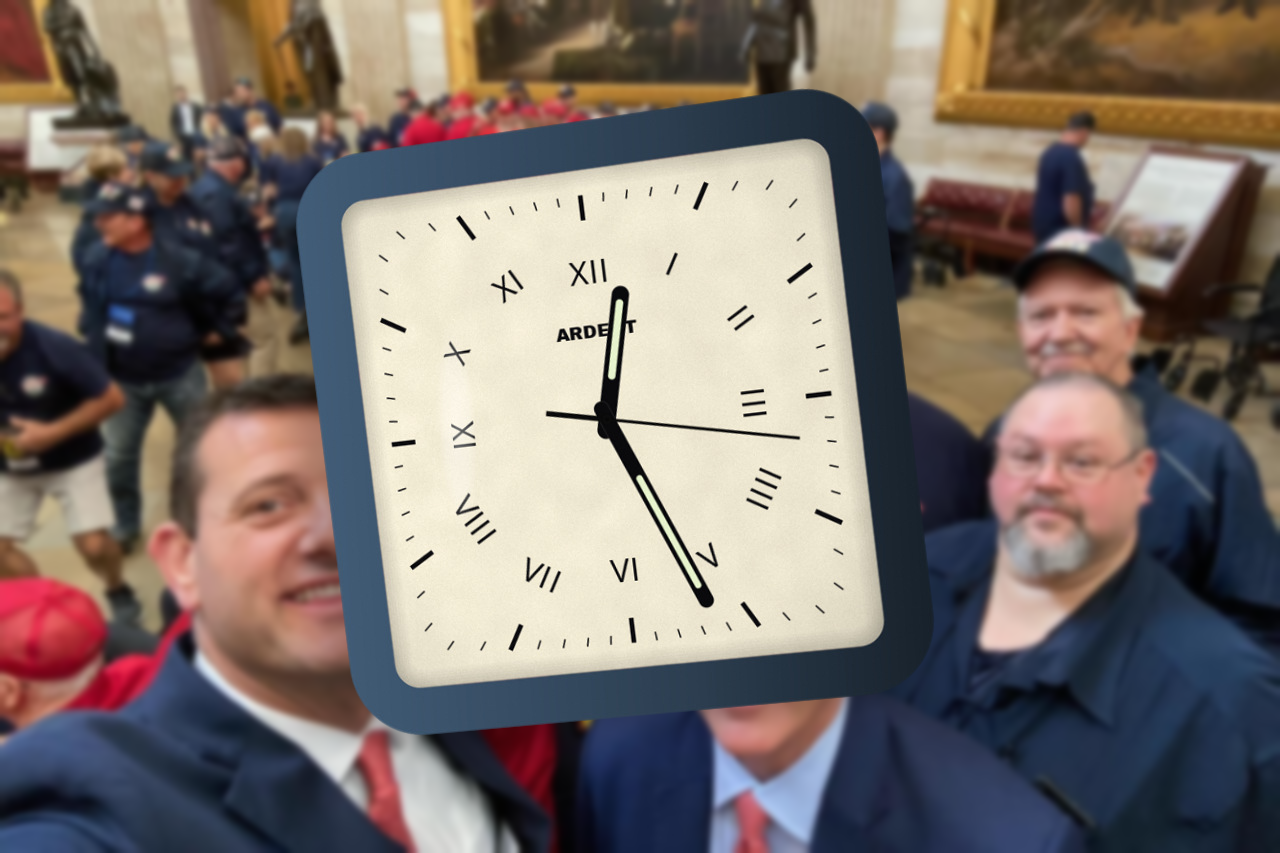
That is 12:26:17
